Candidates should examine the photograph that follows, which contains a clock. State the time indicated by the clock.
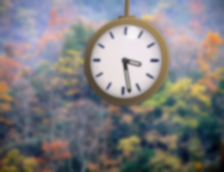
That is 3:28
